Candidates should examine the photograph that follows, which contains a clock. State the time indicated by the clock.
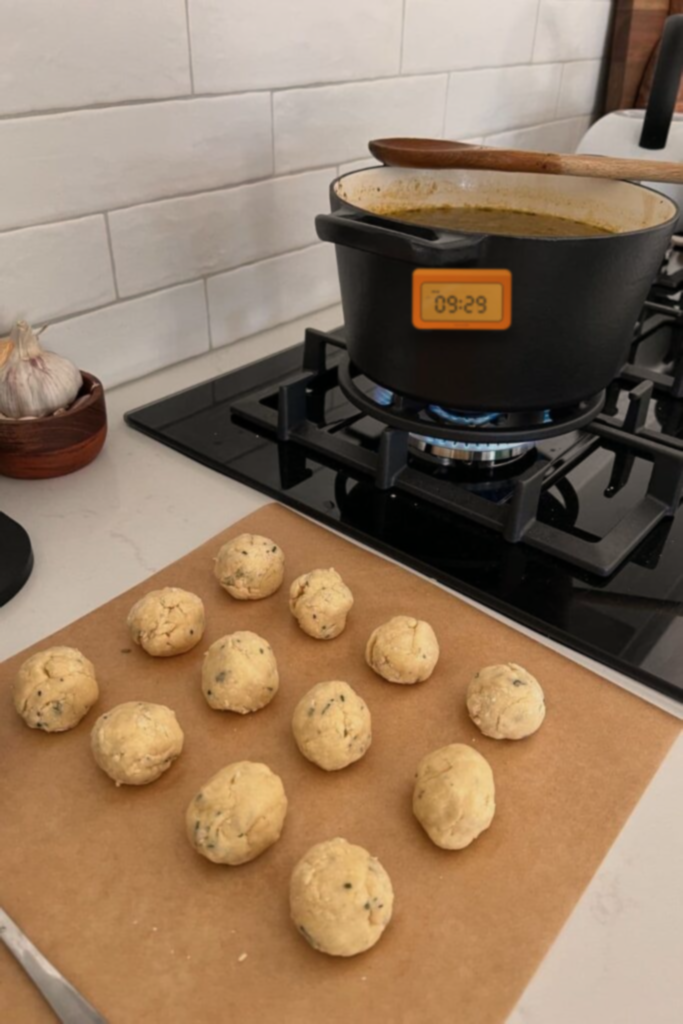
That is 9:29
